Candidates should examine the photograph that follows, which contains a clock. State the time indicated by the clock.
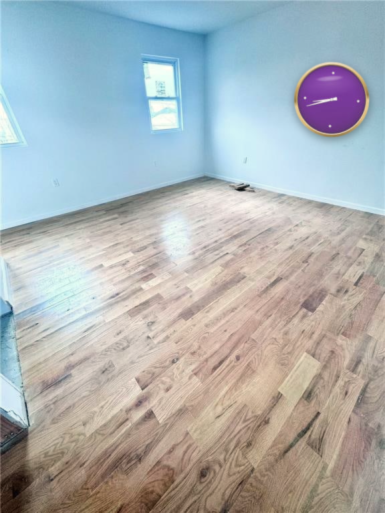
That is 8:42
